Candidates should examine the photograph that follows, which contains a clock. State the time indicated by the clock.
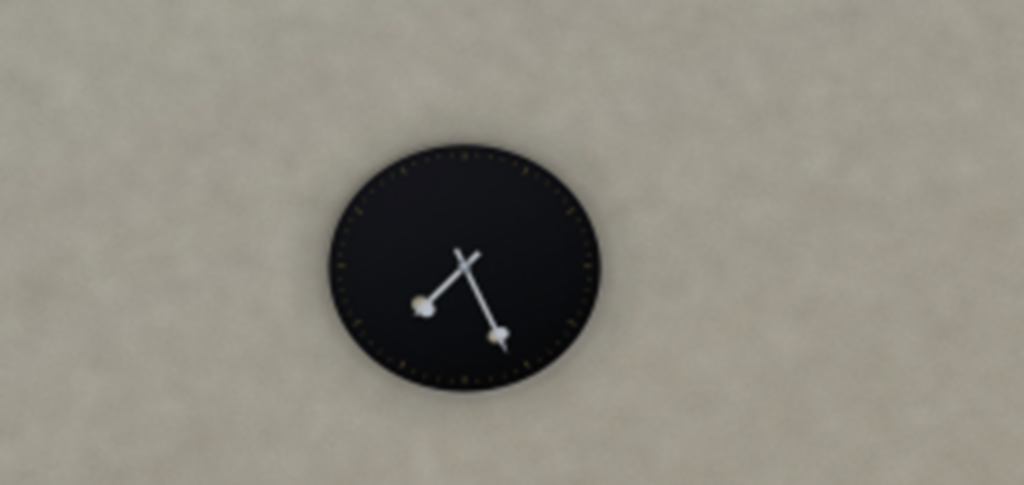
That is 7:26
